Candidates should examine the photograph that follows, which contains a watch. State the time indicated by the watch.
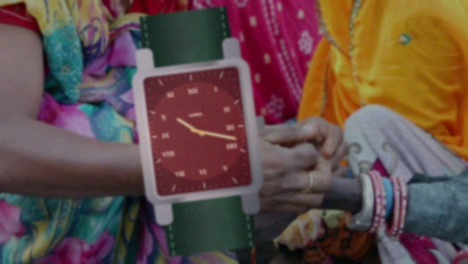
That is 10:18
